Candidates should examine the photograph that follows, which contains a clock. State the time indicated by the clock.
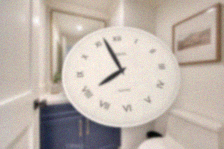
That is 7:57
